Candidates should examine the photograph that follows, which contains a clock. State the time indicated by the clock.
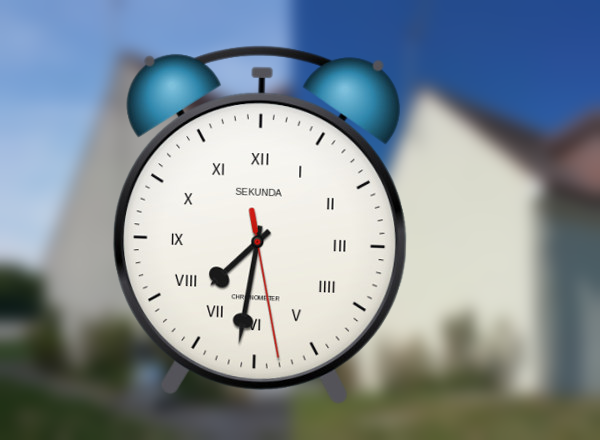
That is 7:31:28
